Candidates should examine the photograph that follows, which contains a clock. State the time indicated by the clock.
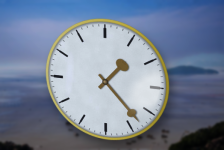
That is 1:23
